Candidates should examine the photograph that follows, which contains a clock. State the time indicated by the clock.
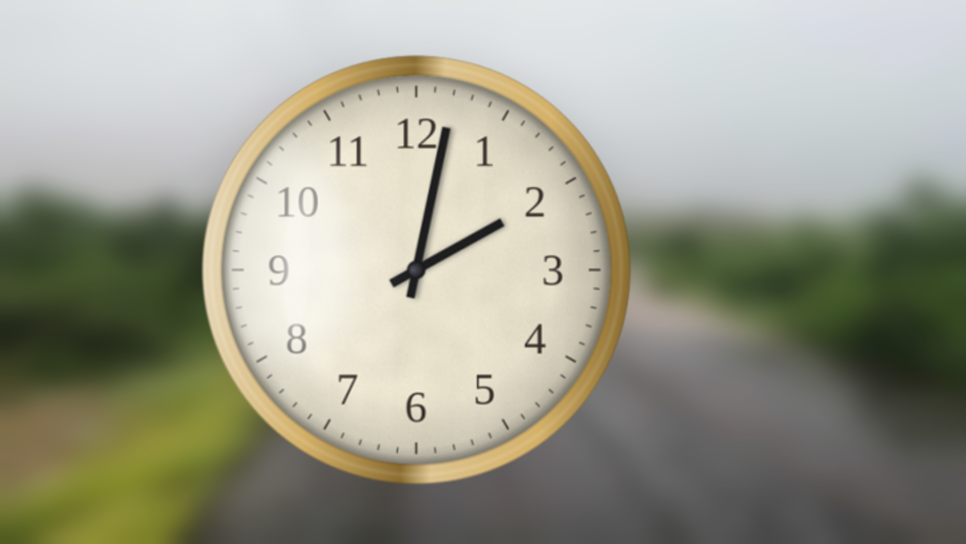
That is 2:02
